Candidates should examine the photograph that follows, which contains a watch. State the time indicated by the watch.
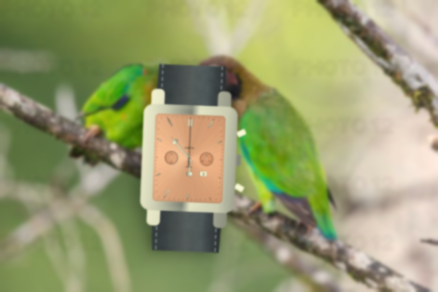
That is 5:53
